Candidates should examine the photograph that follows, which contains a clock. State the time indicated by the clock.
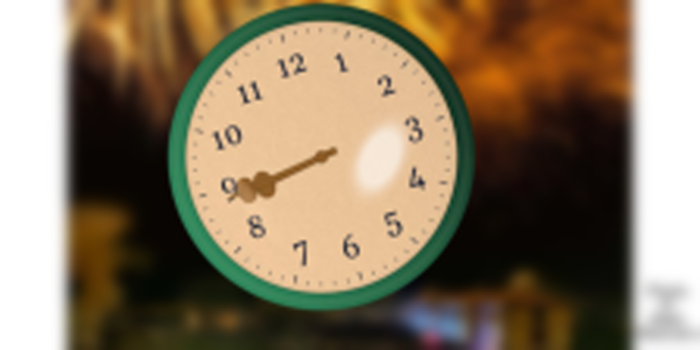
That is 8:44
